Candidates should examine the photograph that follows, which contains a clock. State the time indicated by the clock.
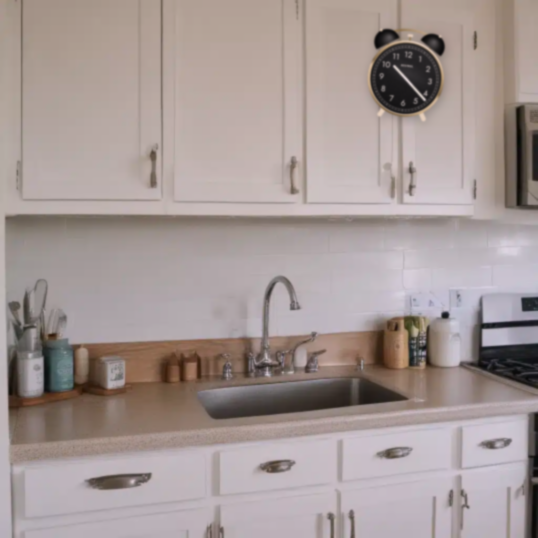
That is 10:22
